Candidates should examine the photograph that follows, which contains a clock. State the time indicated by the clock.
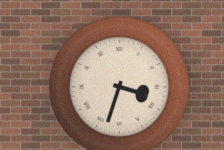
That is 3:33
